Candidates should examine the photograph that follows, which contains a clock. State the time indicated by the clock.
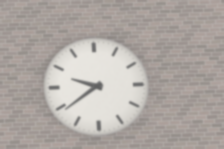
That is 9:39
